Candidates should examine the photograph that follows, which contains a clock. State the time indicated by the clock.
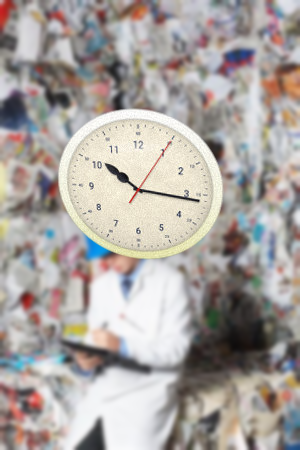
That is 10:16:05
